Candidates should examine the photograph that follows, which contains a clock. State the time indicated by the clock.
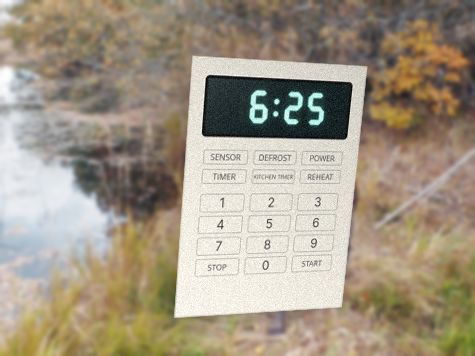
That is 6:25
